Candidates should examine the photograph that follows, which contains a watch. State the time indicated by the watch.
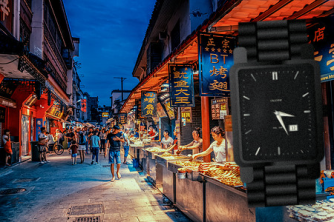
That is 3:26
